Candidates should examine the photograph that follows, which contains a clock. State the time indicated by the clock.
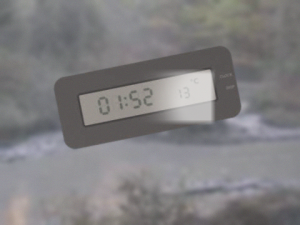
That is 1:52
